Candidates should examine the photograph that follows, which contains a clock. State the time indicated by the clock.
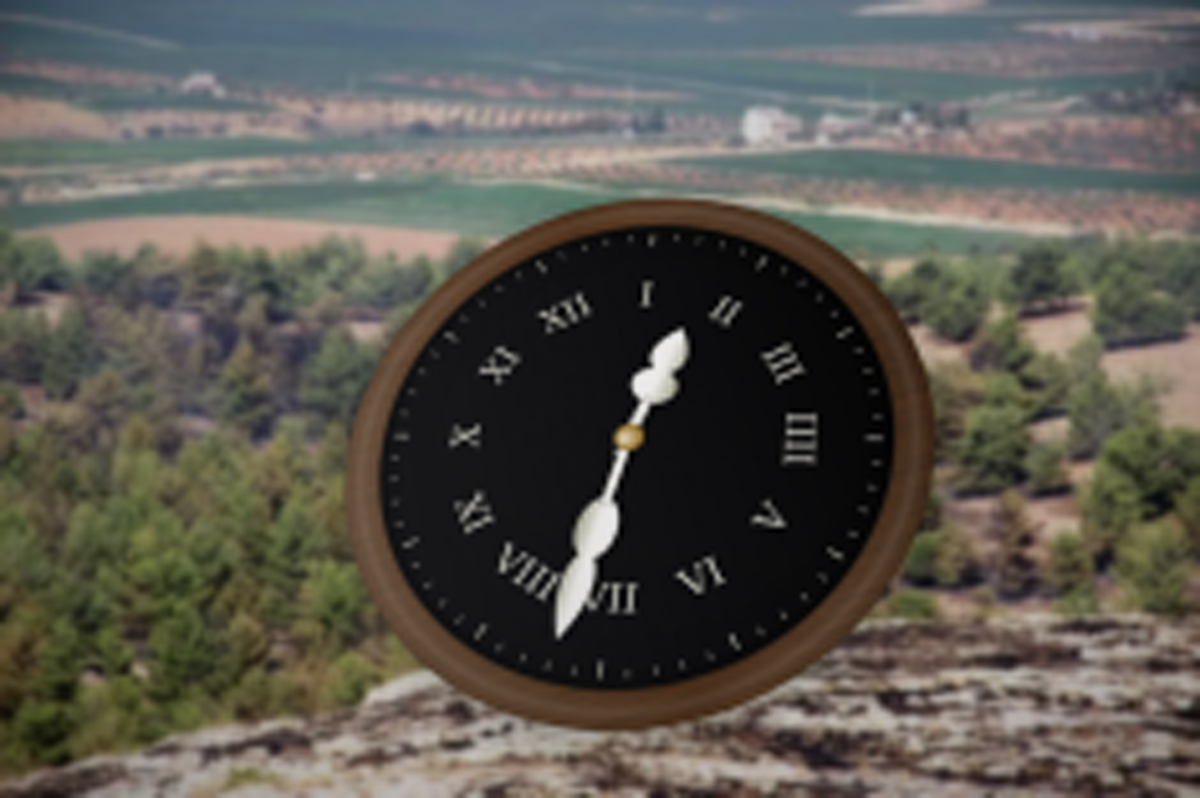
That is 1:37
